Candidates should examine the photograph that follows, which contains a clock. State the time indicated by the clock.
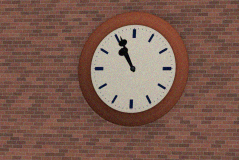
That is 10:56
